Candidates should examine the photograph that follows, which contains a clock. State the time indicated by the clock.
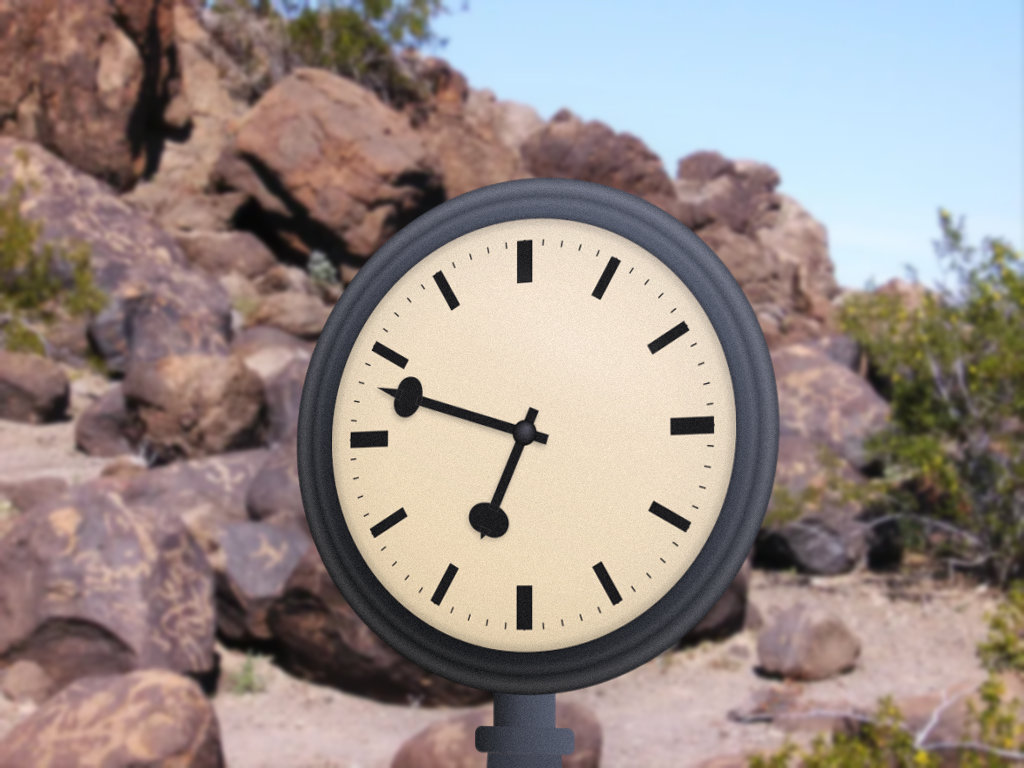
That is 6:48
